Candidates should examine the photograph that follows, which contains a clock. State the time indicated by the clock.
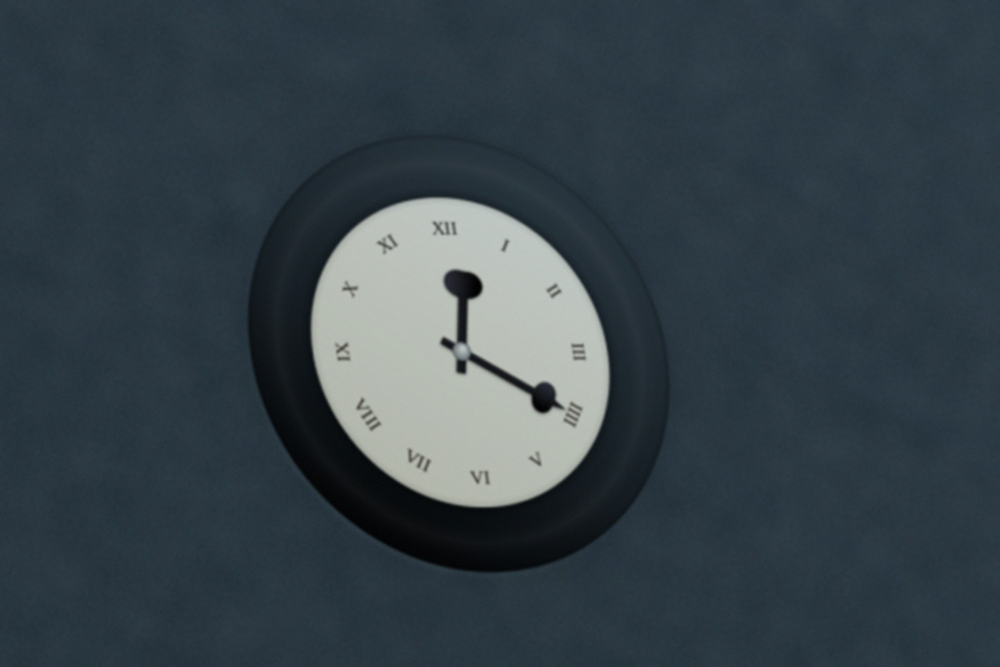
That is 12:20
